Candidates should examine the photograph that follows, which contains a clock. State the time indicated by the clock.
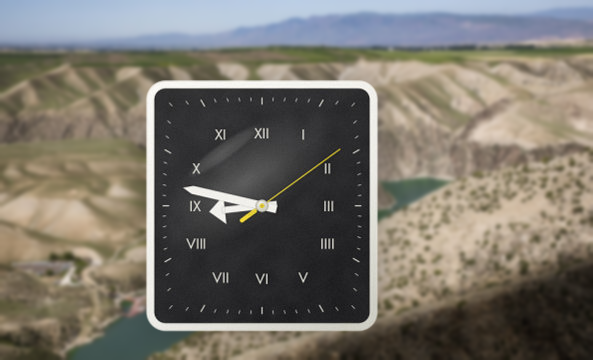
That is 8:47:09
